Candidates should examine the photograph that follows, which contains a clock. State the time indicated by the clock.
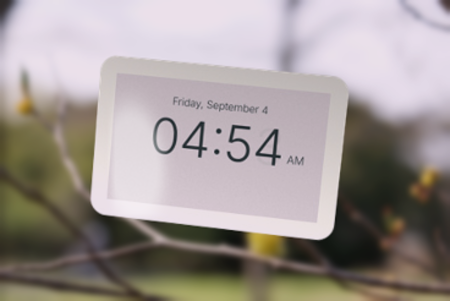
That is 4:54
